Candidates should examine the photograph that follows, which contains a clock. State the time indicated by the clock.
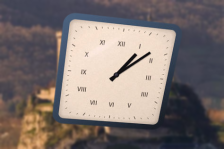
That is 1:08
